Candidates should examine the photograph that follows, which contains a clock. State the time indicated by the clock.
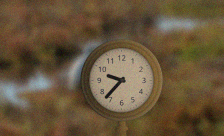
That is 9:37
